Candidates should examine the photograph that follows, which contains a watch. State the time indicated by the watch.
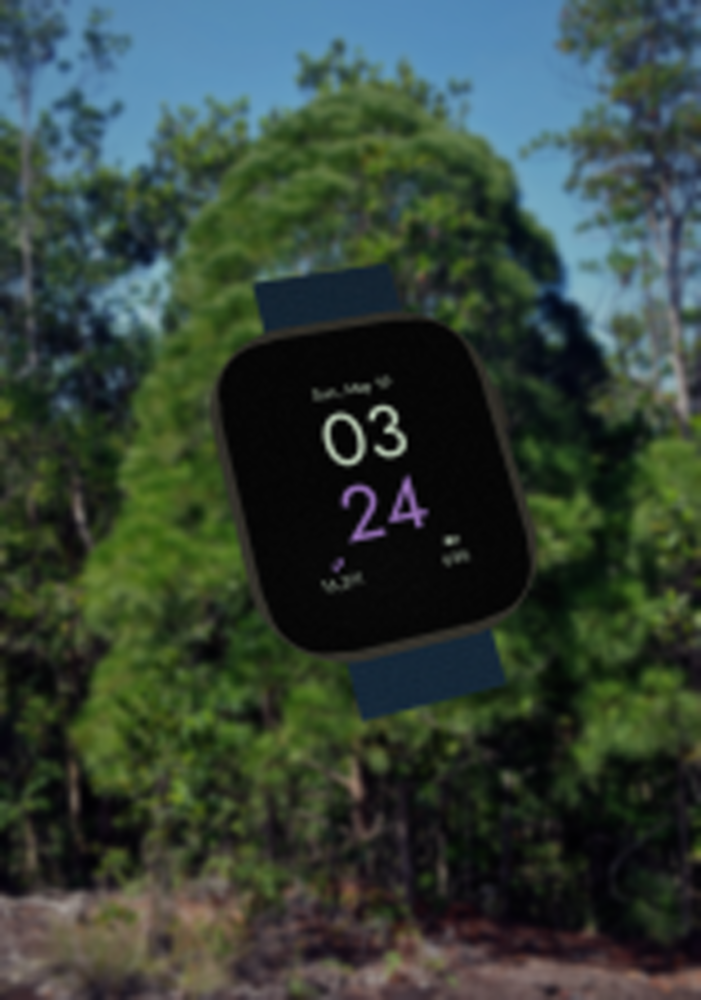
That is 3:24
